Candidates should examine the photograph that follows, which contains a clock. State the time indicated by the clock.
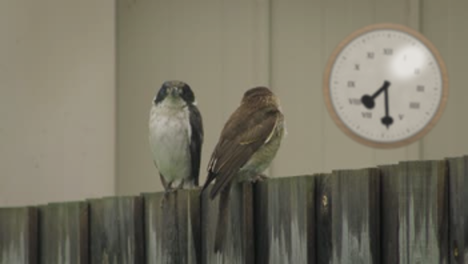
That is 7:29
